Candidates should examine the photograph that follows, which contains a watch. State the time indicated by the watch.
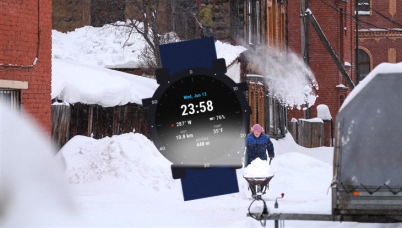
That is 23:58
